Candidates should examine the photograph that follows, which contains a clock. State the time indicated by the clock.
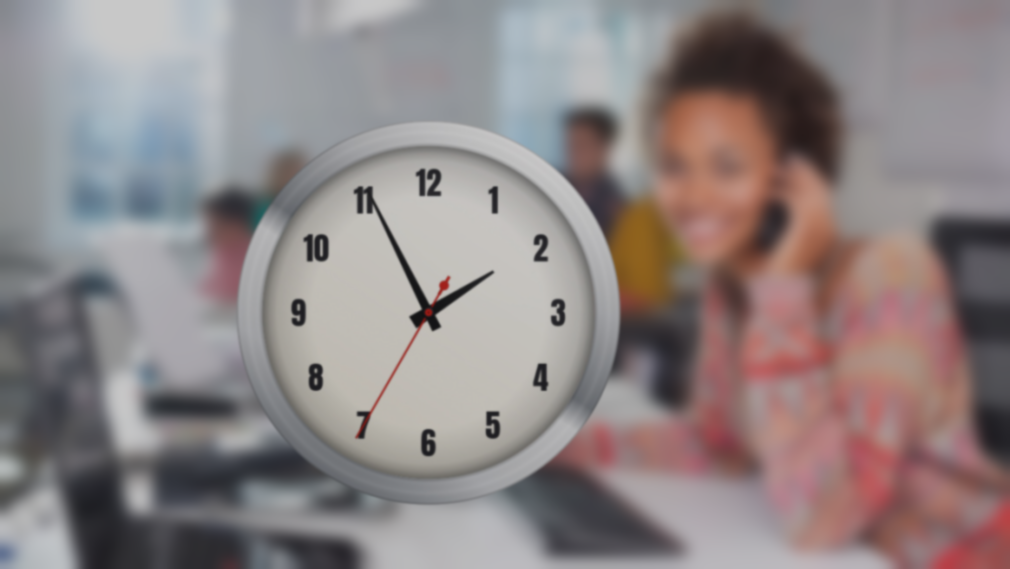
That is 1:55:35
